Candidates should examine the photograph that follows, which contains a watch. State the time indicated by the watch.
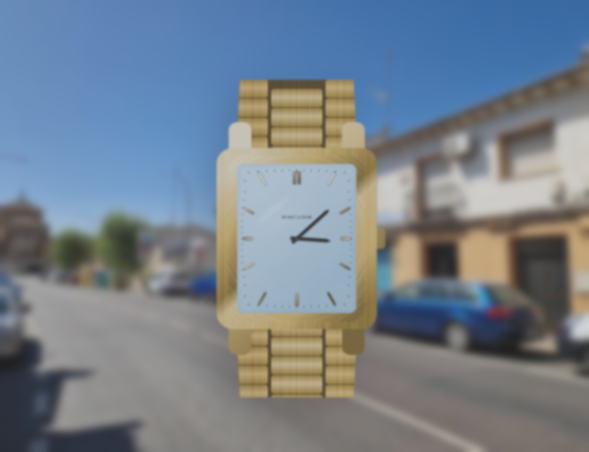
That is 3:08
